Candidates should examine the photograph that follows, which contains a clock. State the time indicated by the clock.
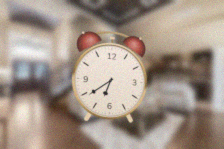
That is 6:39
